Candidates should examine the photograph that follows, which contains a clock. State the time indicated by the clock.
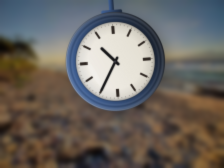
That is 10:35
